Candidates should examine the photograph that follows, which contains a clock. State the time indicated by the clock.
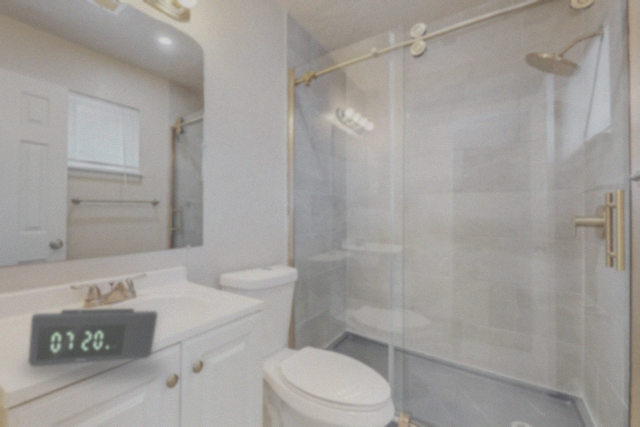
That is 7:20
